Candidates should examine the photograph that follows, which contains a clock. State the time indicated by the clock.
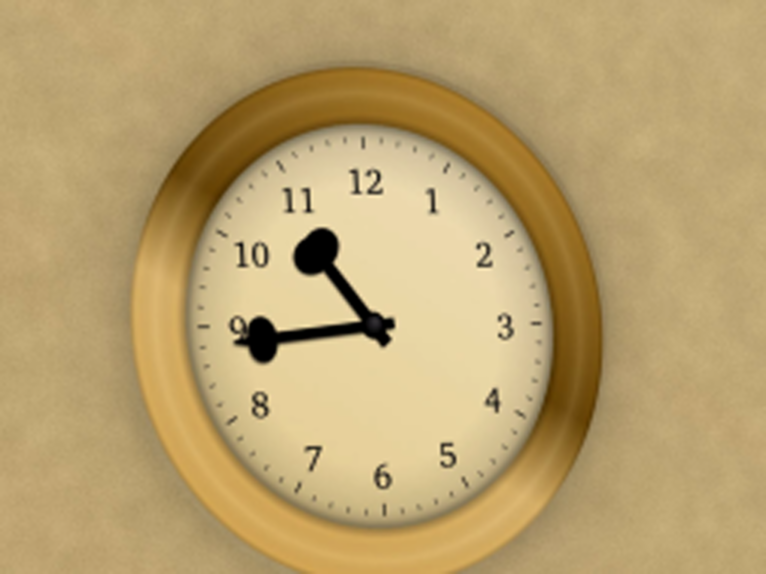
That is 10:44
